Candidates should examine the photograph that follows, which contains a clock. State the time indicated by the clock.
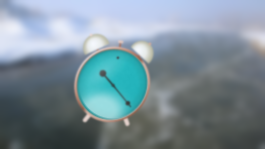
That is 10:22
